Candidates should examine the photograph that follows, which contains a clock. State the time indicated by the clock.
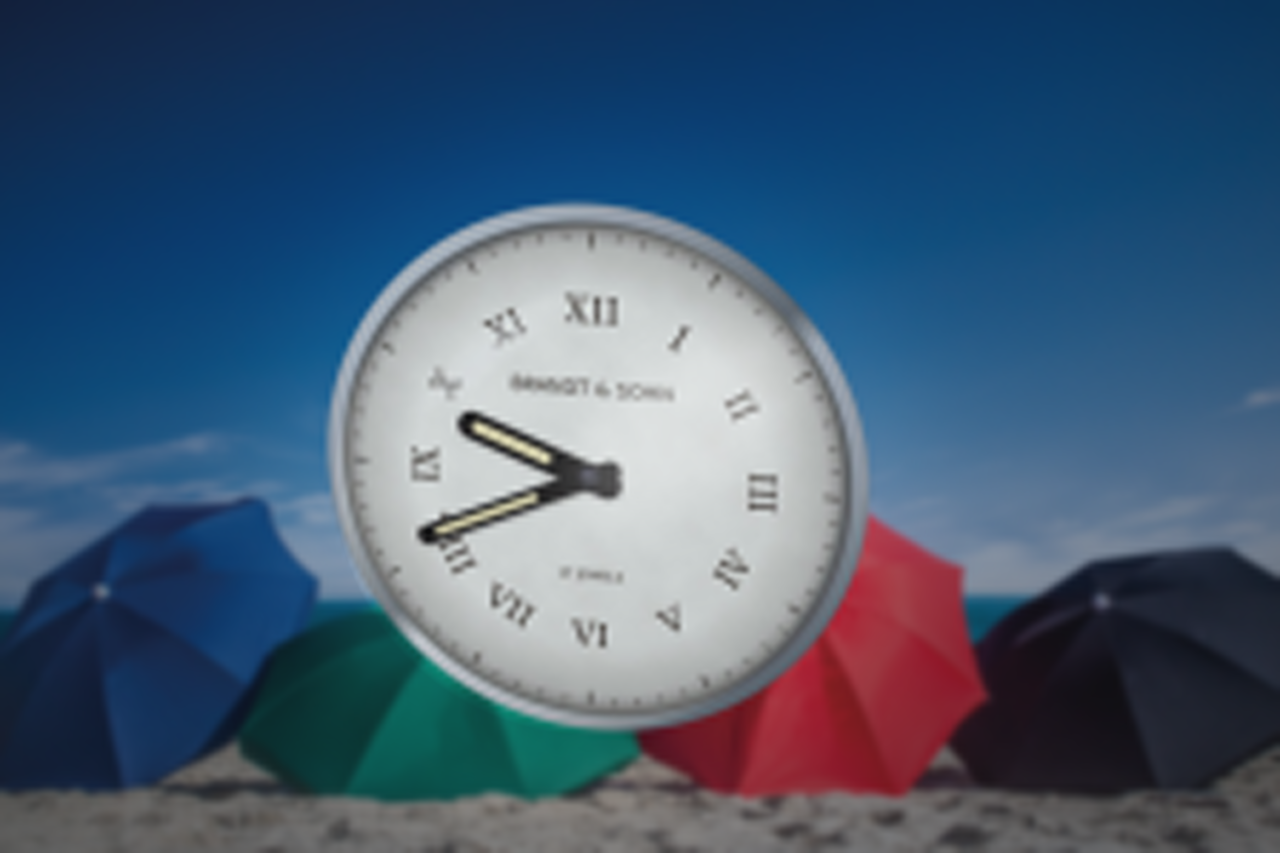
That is 9:41
